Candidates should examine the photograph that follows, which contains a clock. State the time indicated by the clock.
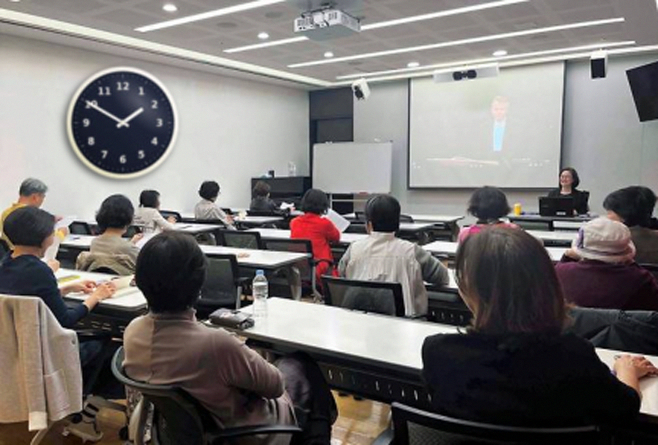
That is 1:50
